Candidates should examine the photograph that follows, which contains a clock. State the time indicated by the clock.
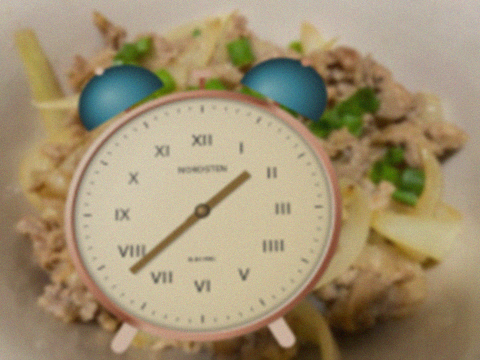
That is 1:38
